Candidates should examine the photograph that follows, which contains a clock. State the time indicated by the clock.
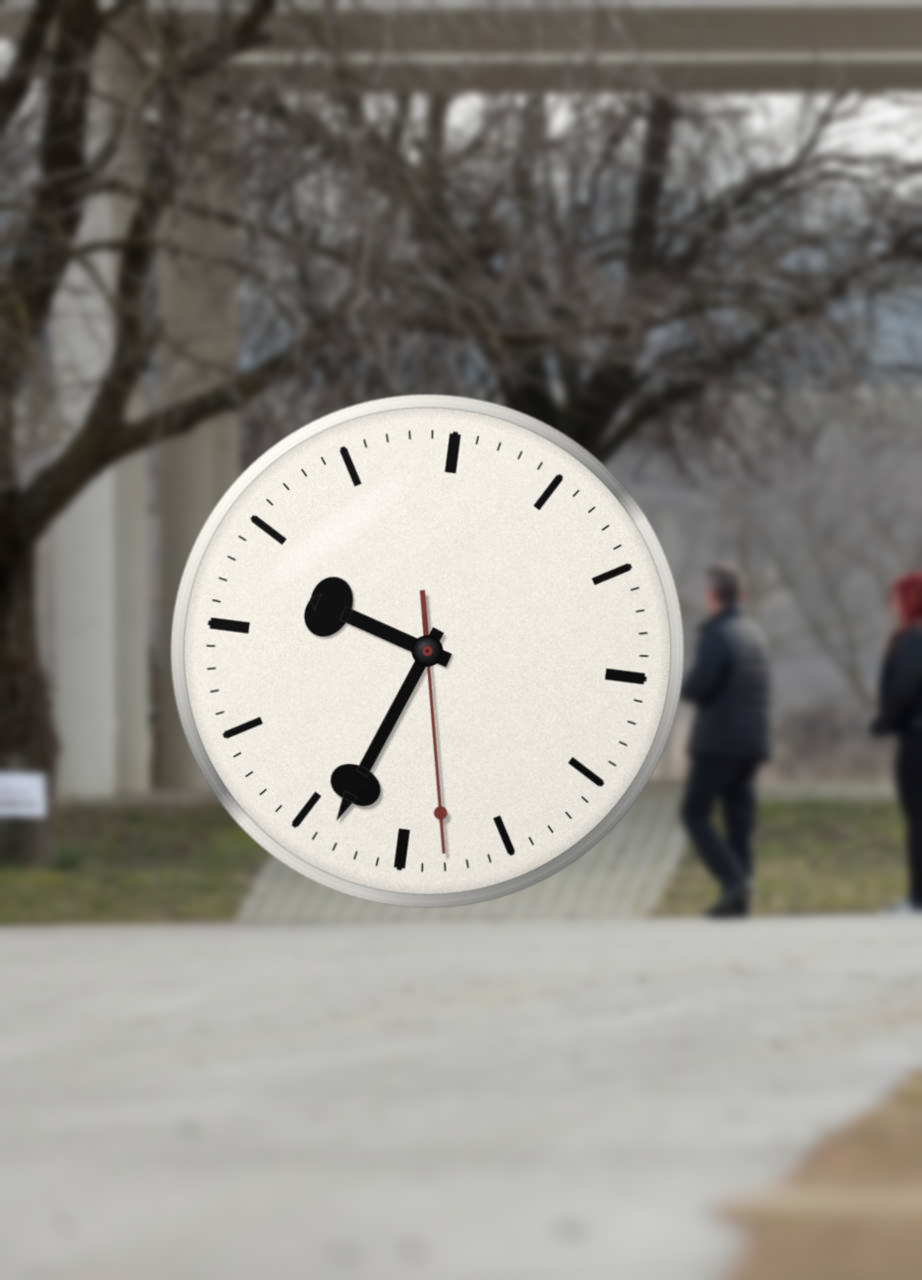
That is 9:33:28
